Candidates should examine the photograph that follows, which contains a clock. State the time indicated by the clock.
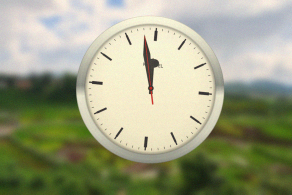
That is 11:57:58
